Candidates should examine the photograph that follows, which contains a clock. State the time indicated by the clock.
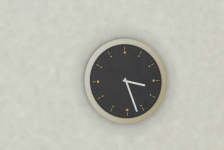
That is 3:27
